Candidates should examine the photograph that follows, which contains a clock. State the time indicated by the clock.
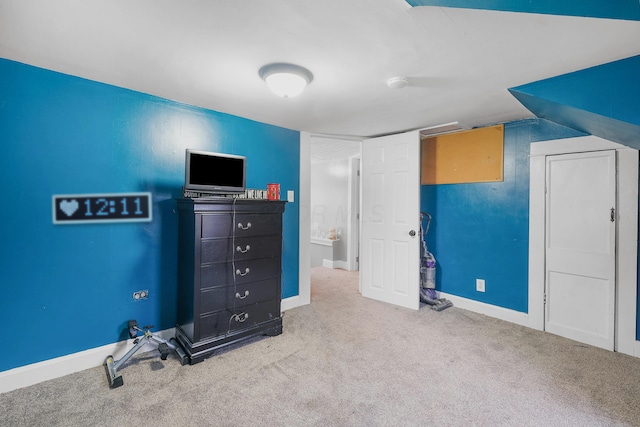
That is 12:11
